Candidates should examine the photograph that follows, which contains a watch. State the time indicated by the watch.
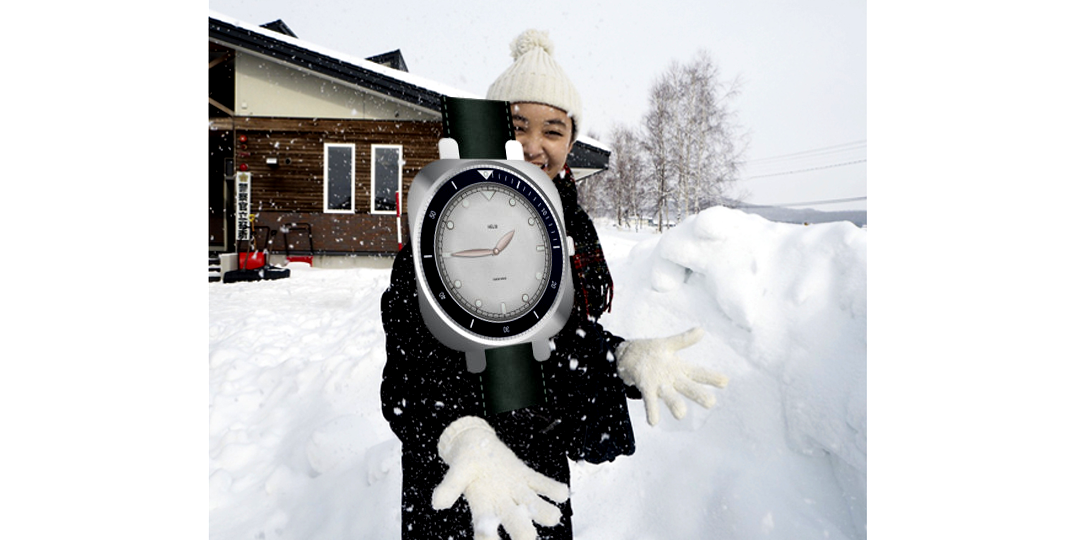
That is 1:45
